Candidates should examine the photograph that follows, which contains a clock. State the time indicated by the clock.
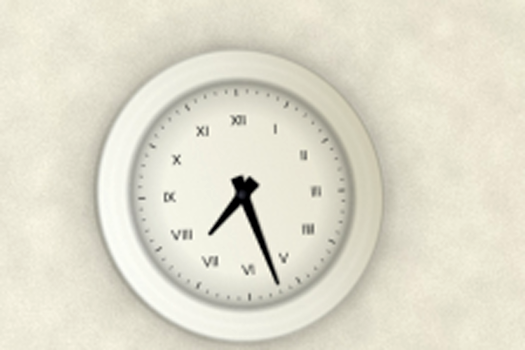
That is 7:27
